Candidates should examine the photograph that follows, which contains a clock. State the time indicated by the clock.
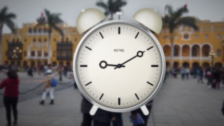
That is 9:10
